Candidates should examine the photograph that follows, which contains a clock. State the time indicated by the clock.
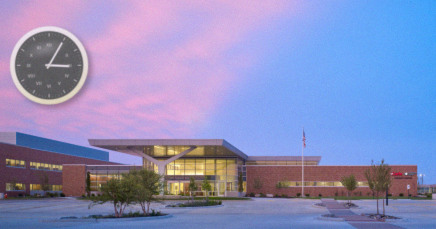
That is 3:05
